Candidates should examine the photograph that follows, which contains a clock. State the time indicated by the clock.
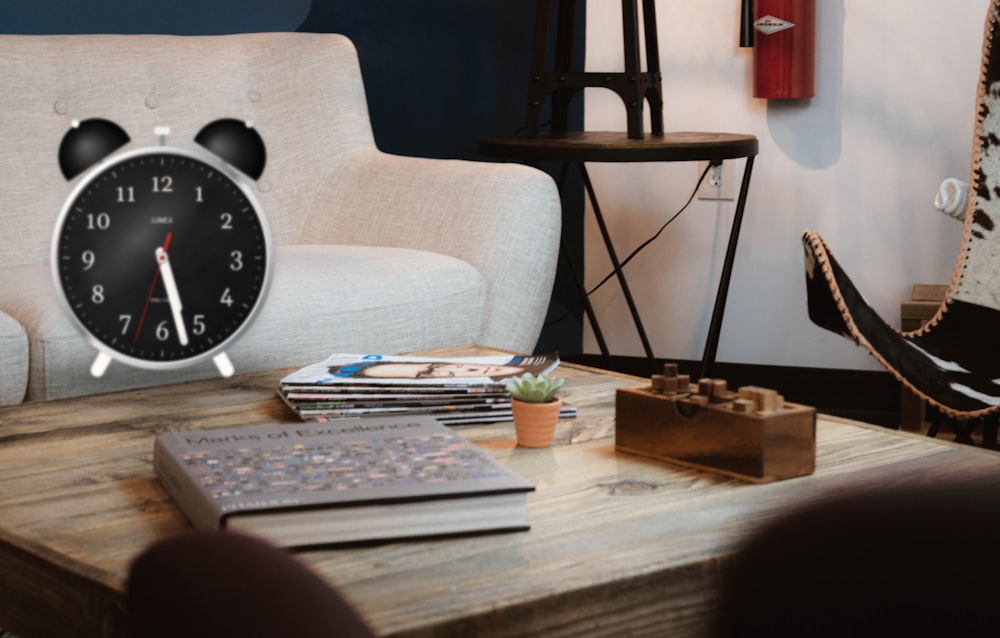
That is 5:27:33
